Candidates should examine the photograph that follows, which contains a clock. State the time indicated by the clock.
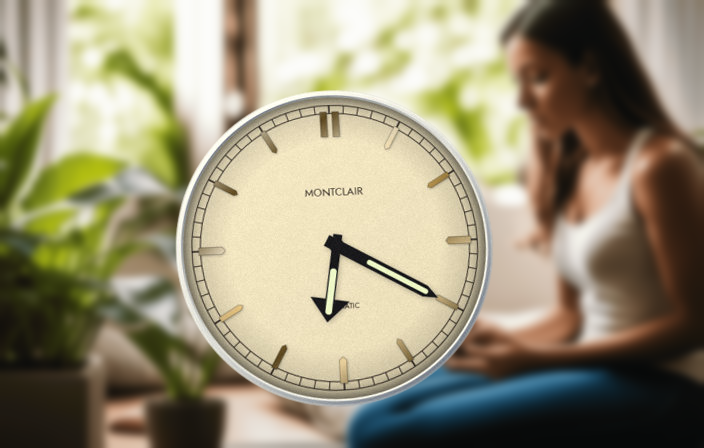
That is 6:20
